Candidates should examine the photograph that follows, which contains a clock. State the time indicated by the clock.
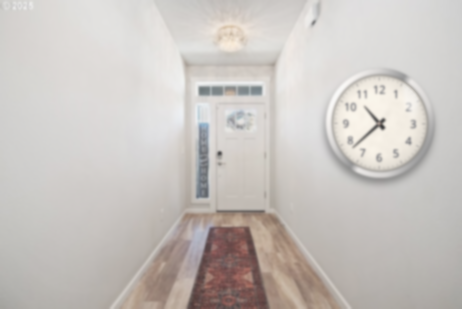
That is 10:38
